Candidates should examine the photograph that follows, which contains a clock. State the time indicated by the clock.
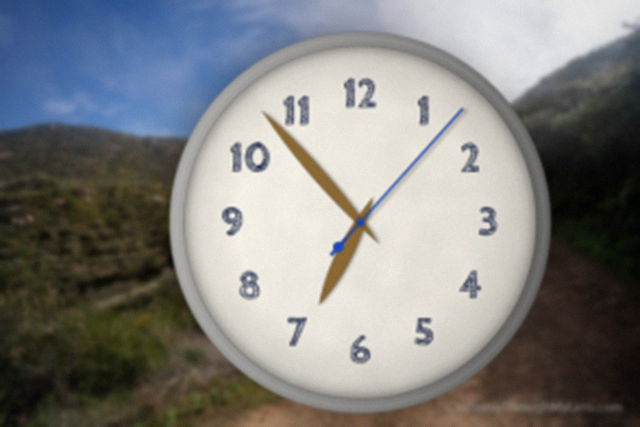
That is 6:53:07
